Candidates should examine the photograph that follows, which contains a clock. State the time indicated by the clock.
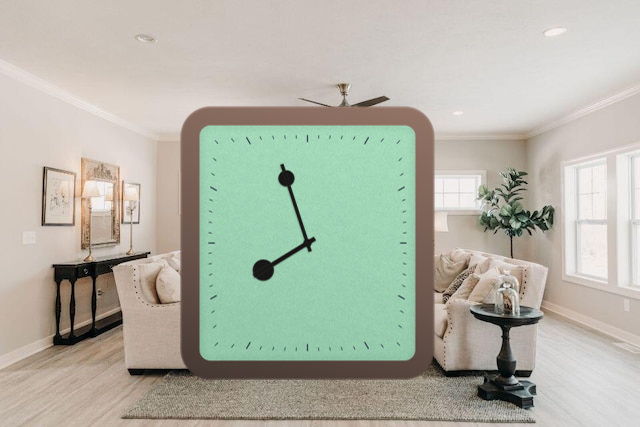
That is 7:57
